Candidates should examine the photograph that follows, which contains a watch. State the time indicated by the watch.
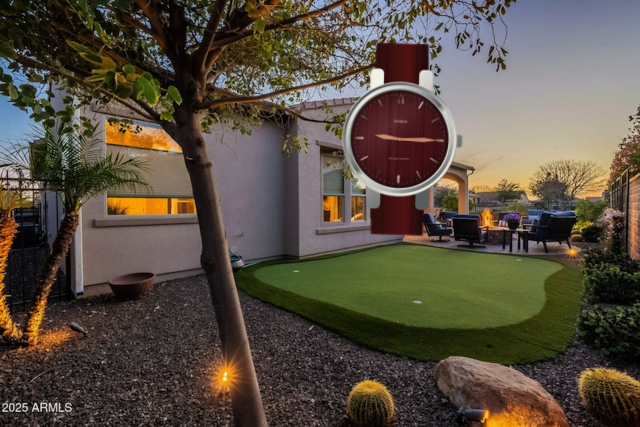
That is 9:15
